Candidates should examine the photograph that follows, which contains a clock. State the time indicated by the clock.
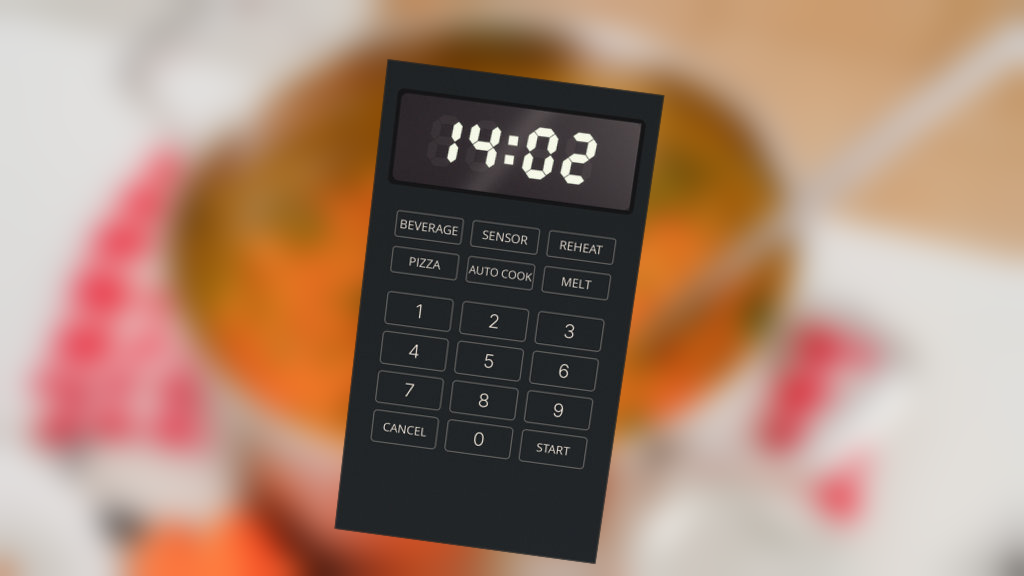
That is 14:02
